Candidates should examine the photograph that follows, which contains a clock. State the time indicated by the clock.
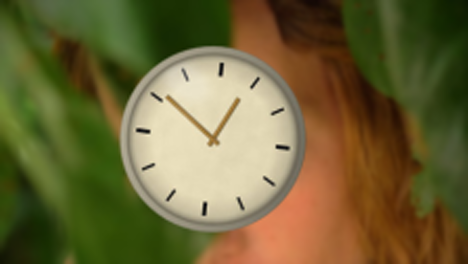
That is 12:51
